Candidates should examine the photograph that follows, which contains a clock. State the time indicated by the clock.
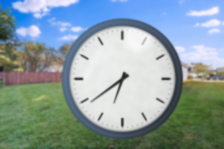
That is 6:39
